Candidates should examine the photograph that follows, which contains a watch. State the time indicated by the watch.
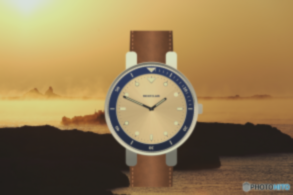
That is 1:49
